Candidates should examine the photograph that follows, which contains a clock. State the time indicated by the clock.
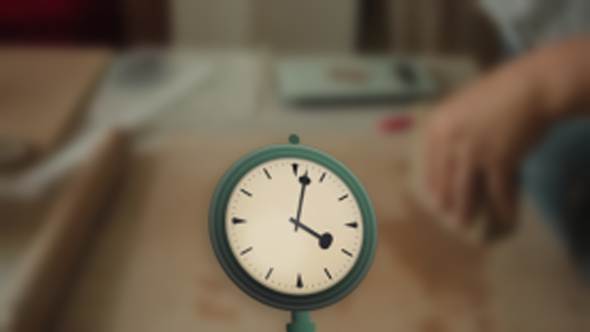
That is 4:02
